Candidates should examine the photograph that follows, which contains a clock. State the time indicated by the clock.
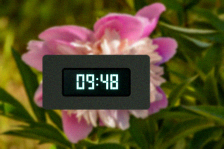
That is 9:48
